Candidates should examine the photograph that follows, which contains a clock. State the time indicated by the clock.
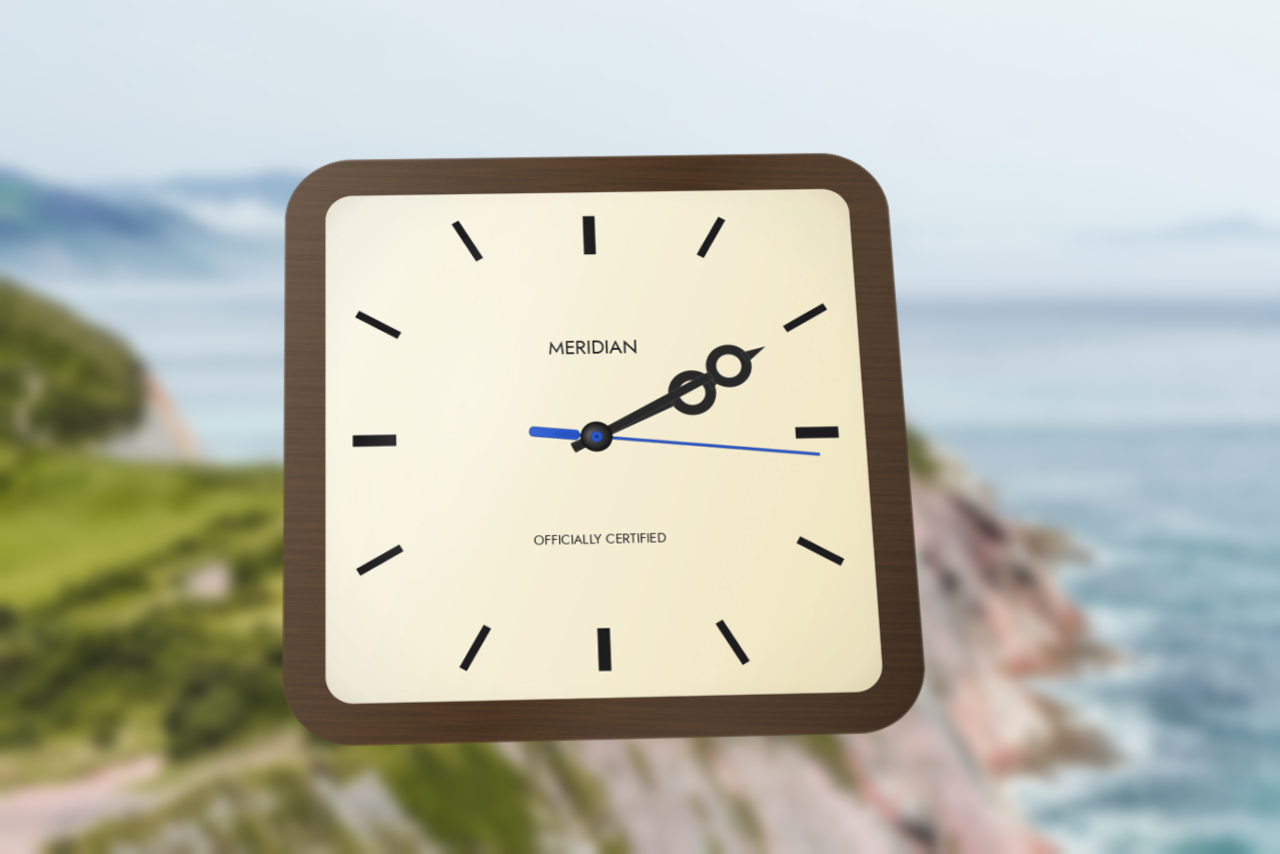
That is 2:10:16
